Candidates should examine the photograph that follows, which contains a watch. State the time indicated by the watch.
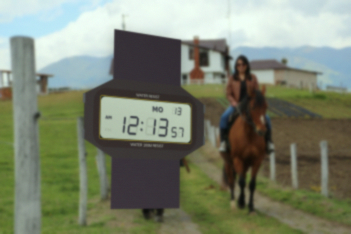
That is 12:13:57
